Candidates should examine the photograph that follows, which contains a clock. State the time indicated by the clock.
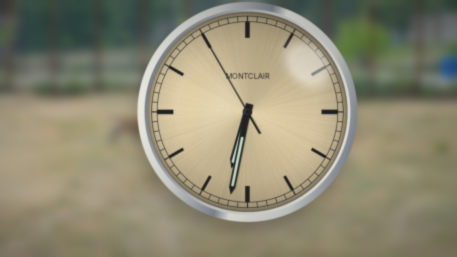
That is 6:31:55
